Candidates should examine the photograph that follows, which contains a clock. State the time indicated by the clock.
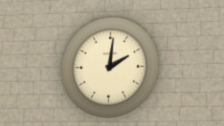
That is 2:01
